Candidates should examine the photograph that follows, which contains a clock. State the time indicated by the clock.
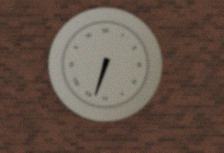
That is 6:33
